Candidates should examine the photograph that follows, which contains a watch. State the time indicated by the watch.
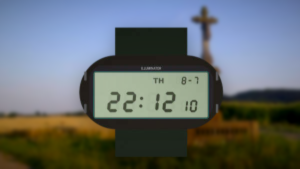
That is 22:12:10
